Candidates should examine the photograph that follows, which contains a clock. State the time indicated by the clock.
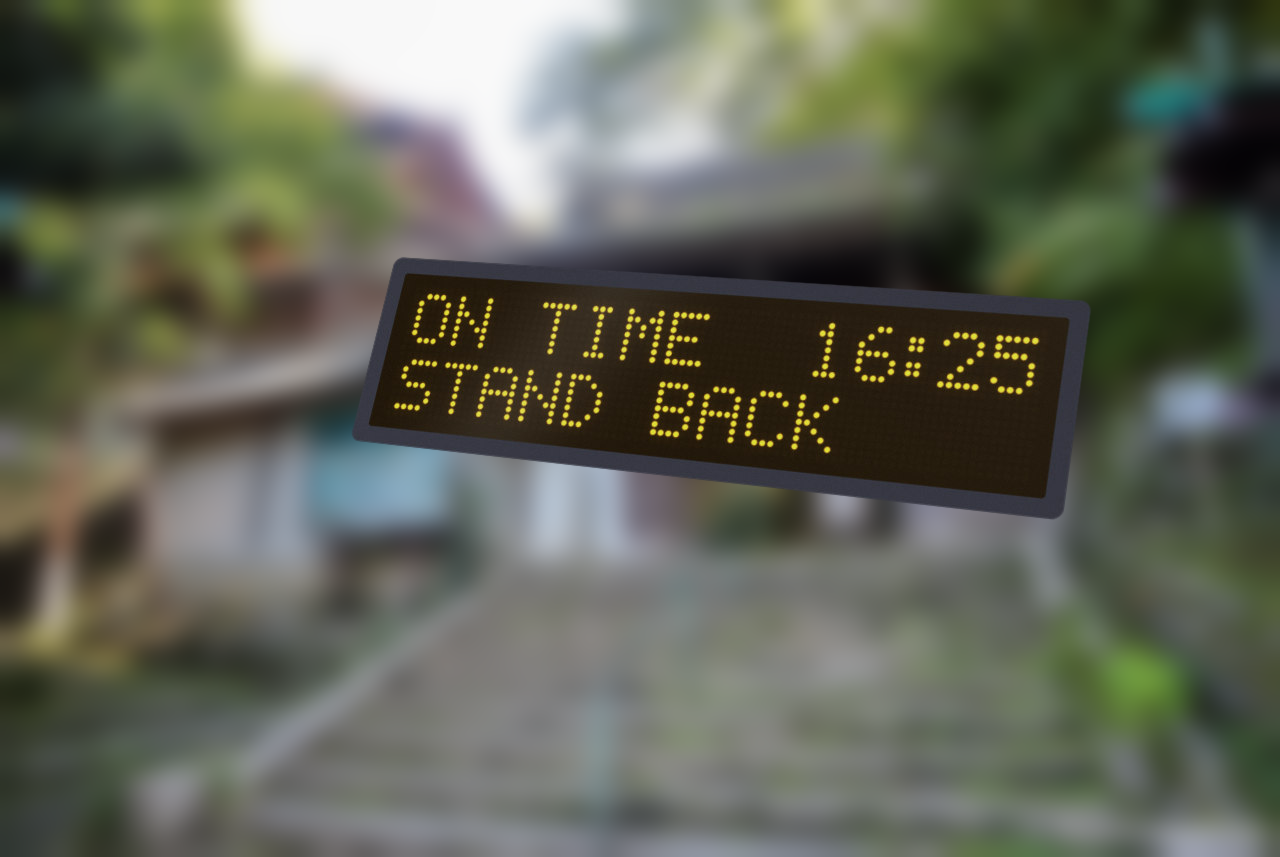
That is 16:25
